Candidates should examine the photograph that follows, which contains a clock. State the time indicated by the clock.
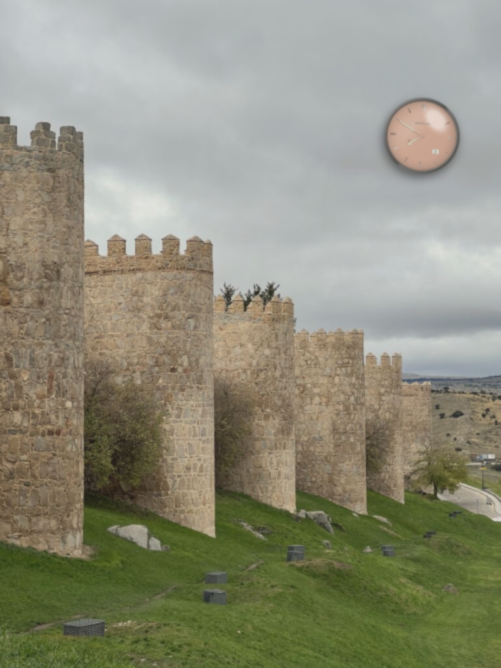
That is 7:50
